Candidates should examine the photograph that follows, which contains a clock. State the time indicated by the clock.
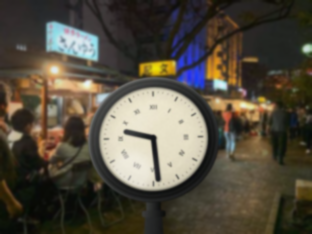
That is 9:29
